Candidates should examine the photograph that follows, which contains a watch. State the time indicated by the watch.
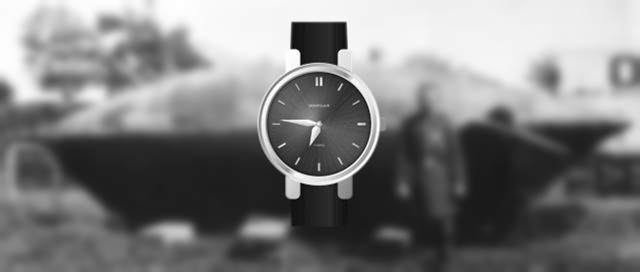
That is 6:46
